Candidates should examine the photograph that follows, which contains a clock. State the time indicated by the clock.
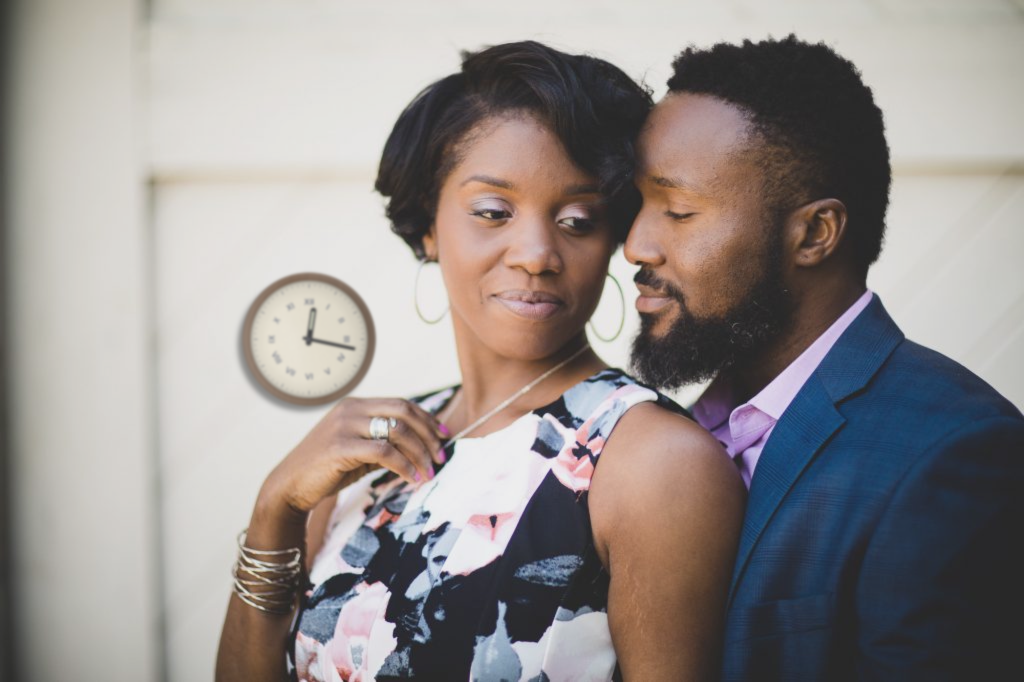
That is 12:17
